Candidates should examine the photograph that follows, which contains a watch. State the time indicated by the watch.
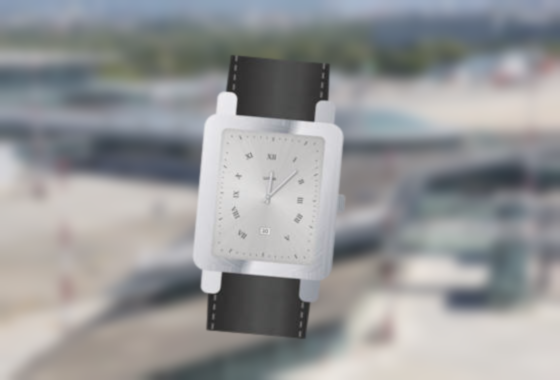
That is 12:07
